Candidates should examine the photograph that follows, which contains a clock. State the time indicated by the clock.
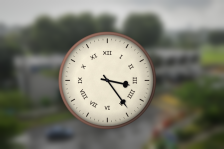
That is 3:24
